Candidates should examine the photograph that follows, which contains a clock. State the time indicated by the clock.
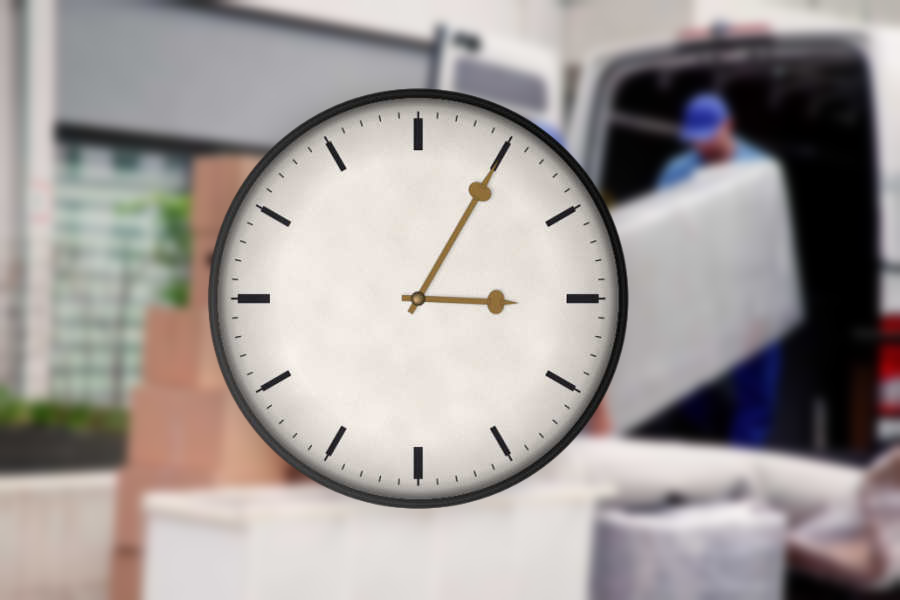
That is 3:05
